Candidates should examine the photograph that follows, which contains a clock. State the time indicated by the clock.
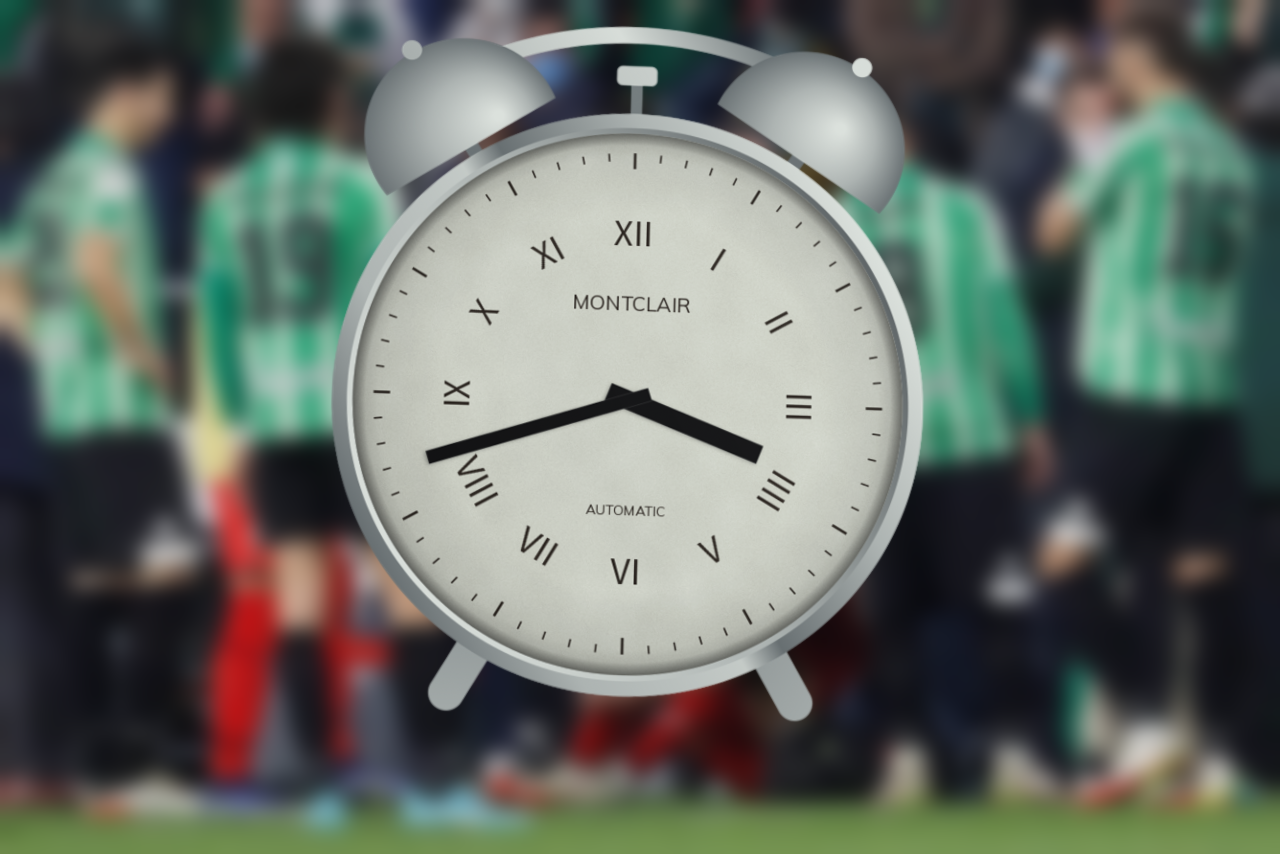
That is 3:42
